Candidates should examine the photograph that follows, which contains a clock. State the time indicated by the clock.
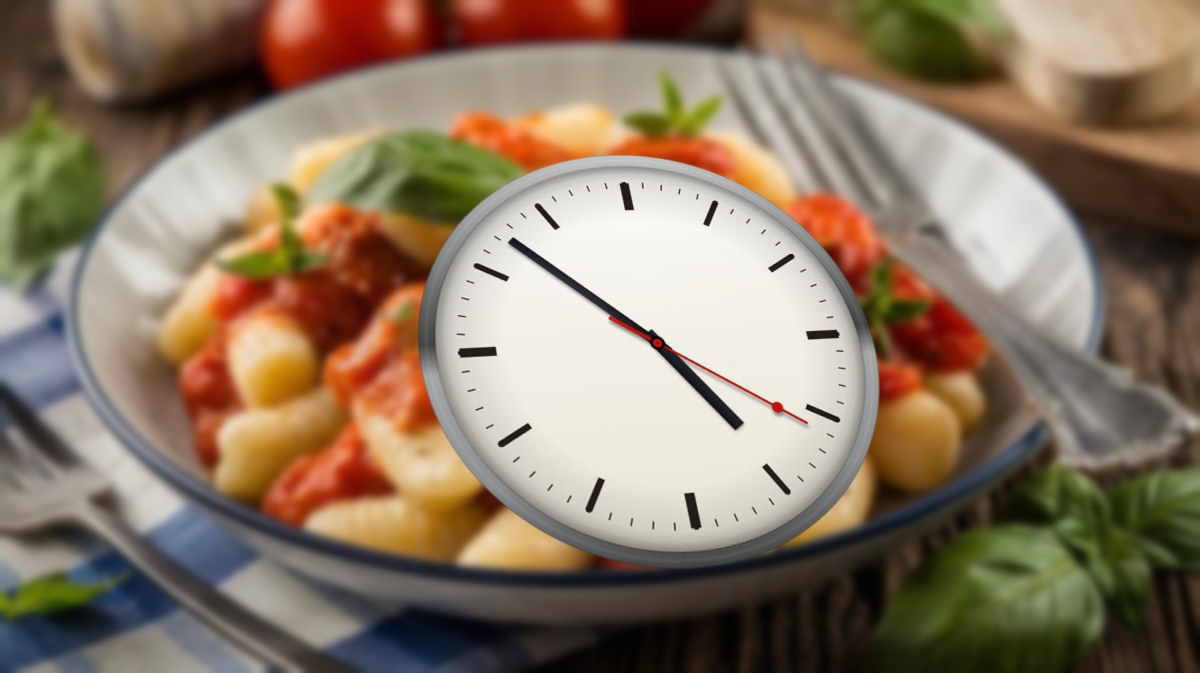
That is 4:52:21
